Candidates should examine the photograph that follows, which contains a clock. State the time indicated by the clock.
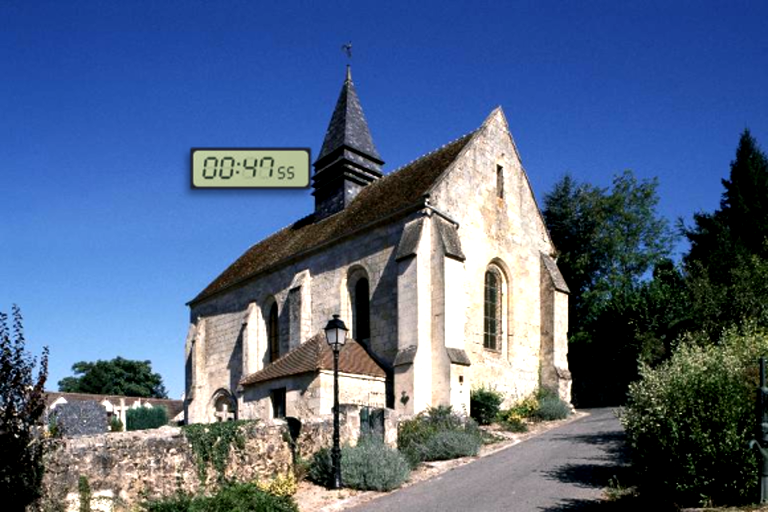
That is 0:47:55
